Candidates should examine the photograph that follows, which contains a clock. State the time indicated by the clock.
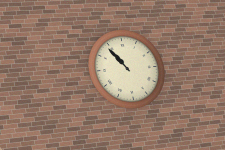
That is 10:54
